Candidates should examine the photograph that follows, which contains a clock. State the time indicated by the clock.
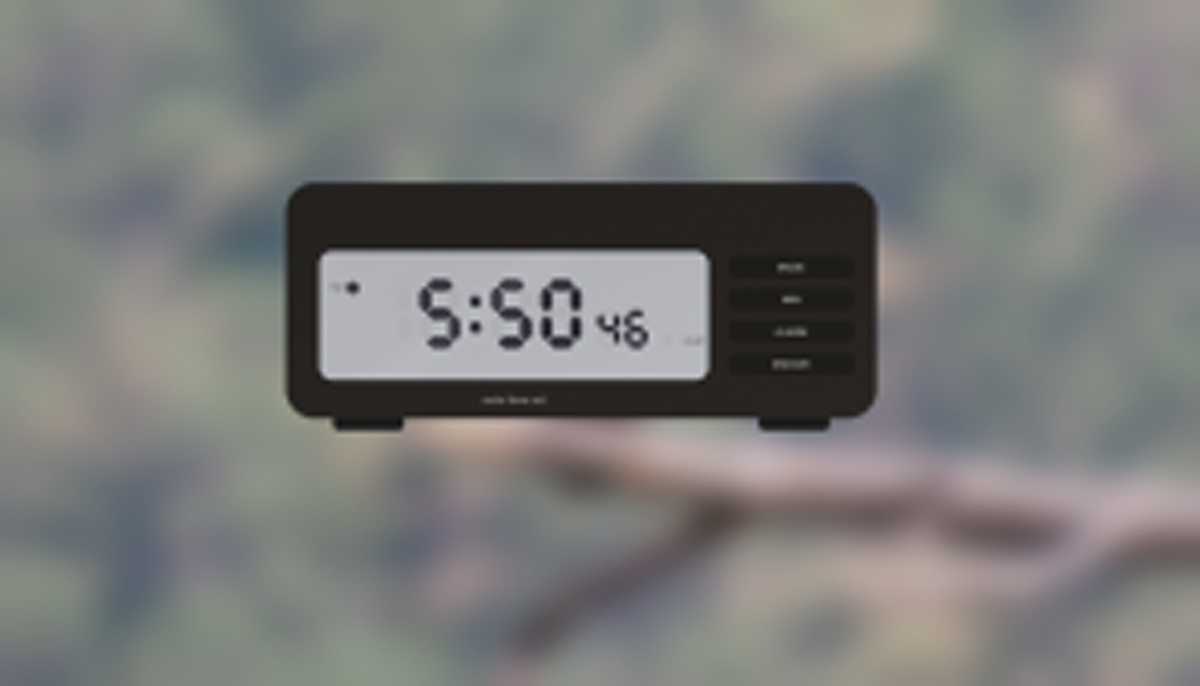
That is 5:50:46
